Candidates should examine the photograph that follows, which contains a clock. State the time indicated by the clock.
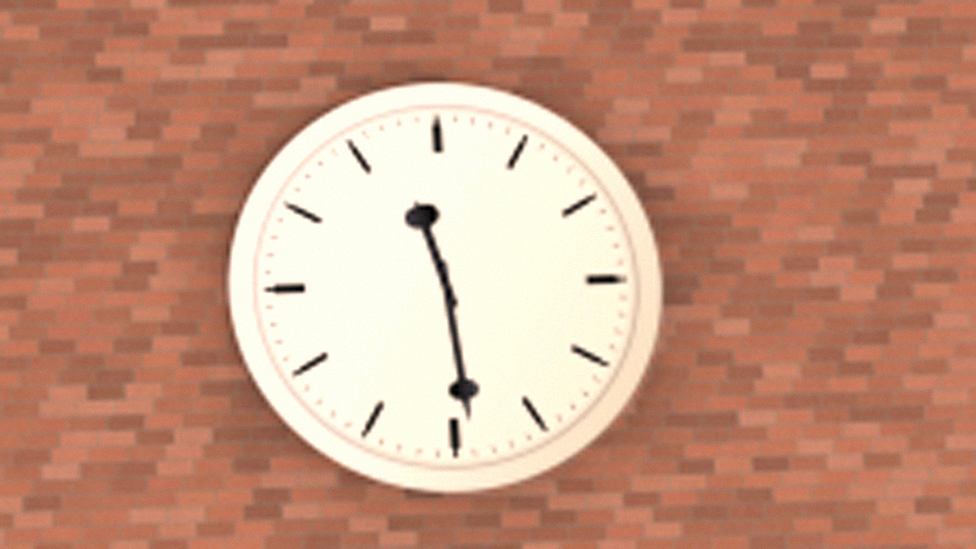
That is 11:29
